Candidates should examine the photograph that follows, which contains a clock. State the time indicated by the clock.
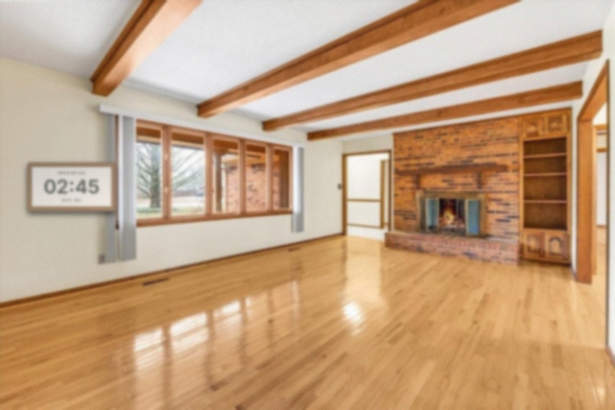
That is 2:45
